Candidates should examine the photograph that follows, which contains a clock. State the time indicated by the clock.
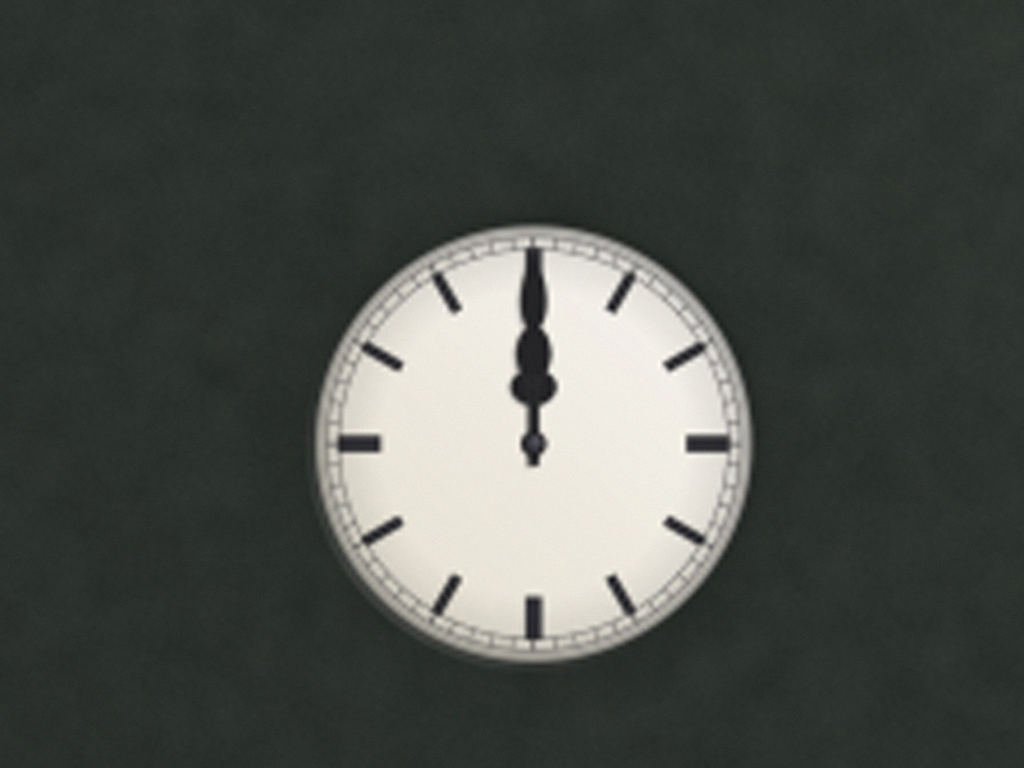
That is 12:00
